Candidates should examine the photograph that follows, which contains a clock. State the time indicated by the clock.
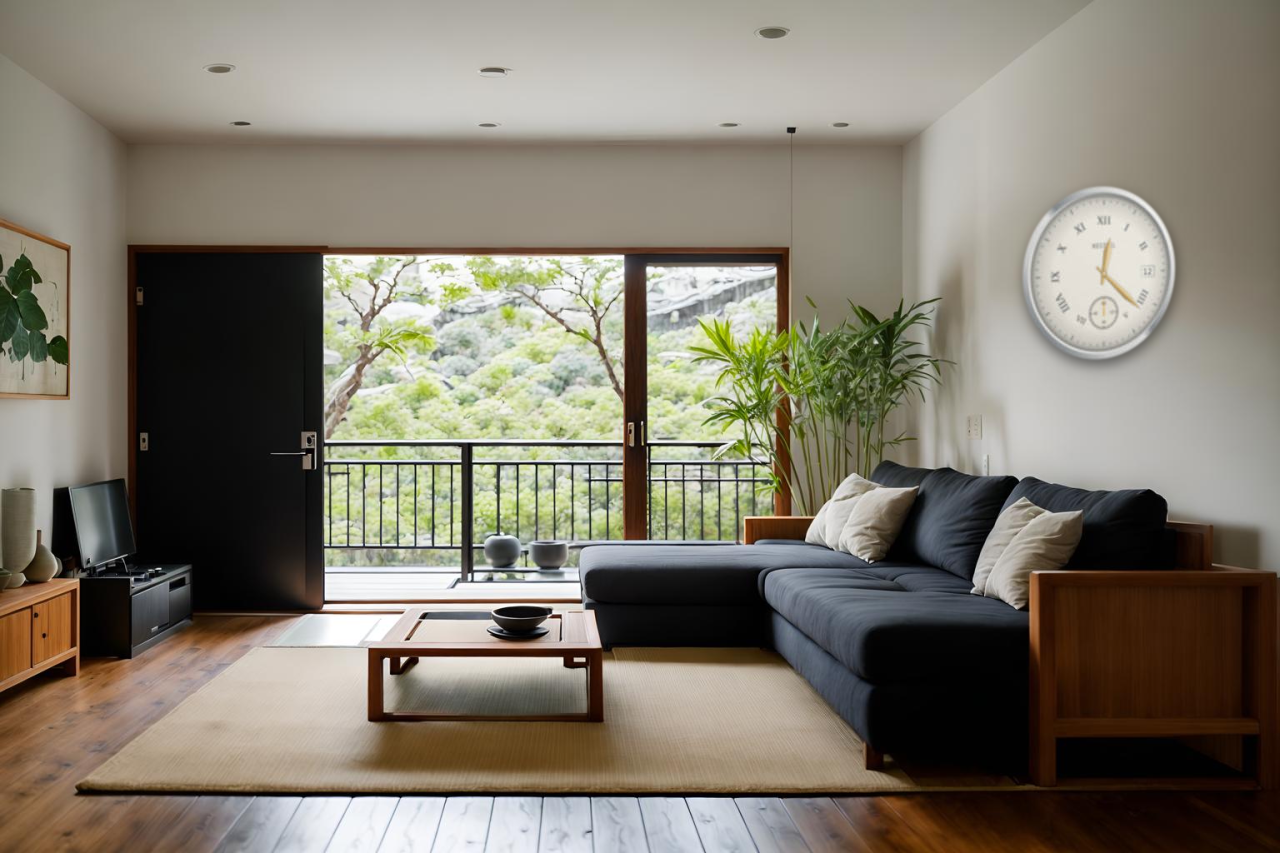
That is 12:22
